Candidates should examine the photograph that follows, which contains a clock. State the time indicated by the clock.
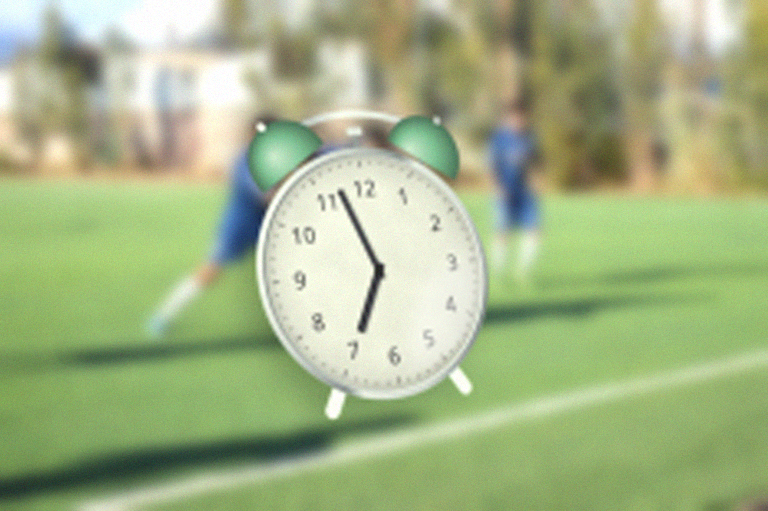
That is 6:57
